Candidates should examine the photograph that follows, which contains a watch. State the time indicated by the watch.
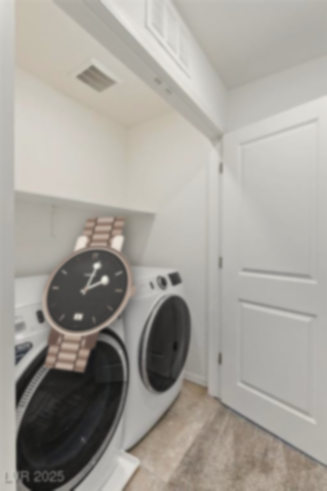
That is 2:02
